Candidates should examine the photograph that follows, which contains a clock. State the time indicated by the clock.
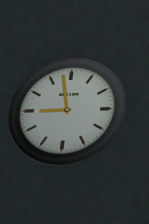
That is 8:58
